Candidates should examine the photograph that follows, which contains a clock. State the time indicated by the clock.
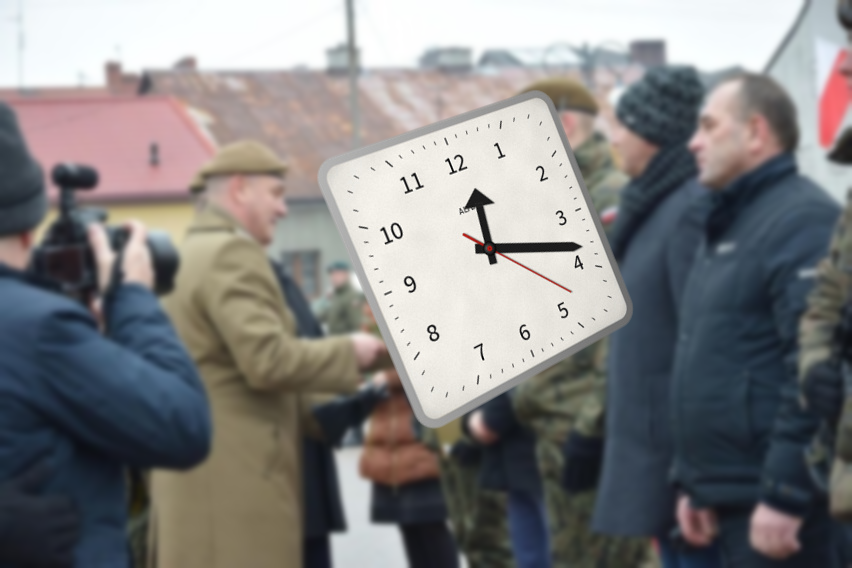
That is 12:18:23
